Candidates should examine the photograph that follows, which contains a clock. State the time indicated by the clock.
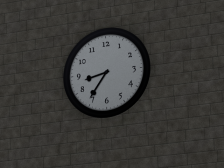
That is 8:36
